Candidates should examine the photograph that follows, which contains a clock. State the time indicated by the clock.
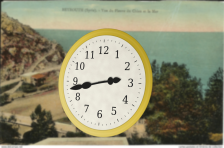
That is 2:43
